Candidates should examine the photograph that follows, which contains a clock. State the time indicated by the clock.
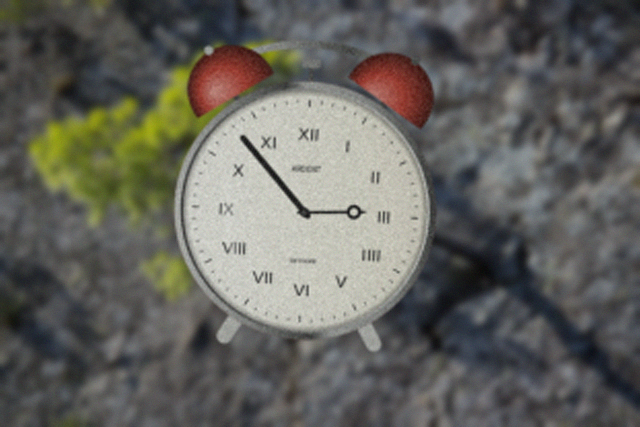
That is 2:53
